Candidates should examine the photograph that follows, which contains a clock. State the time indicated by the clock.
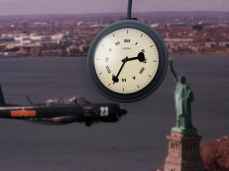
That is 2:34
